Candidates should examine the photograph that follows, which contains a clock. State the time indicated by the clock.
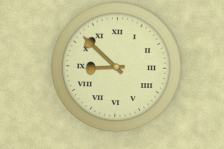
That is 8:52
